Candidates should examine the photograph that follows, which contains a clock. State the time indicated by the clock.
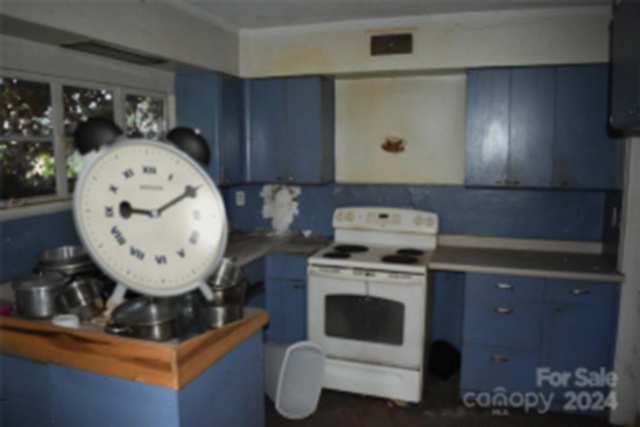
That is 9:10
